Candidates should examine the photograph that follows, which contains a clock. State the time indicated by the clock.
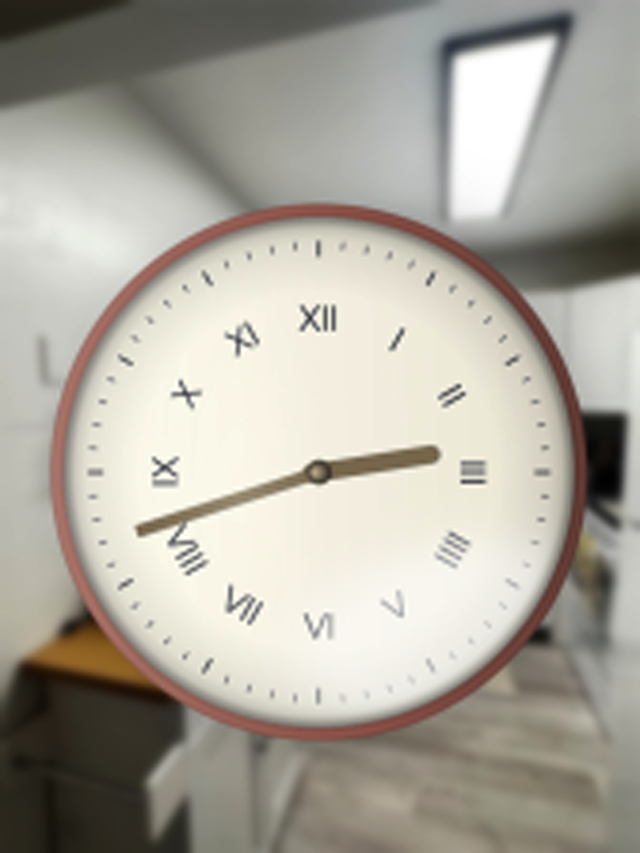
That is 2:42
